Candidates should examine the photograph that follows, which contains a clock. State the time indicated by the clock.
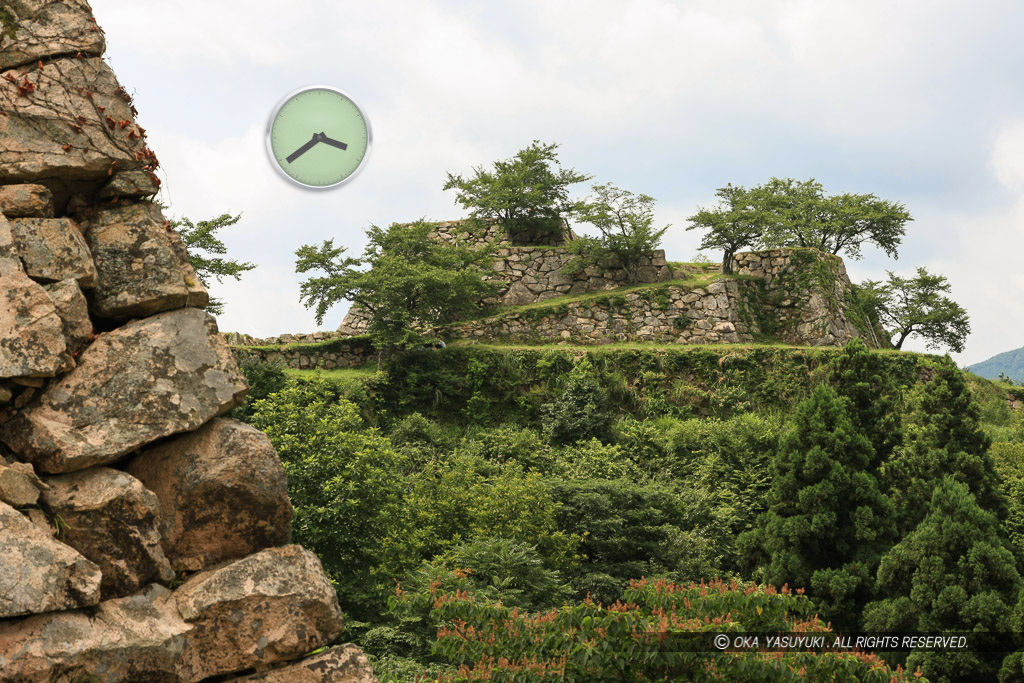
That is 3:39
